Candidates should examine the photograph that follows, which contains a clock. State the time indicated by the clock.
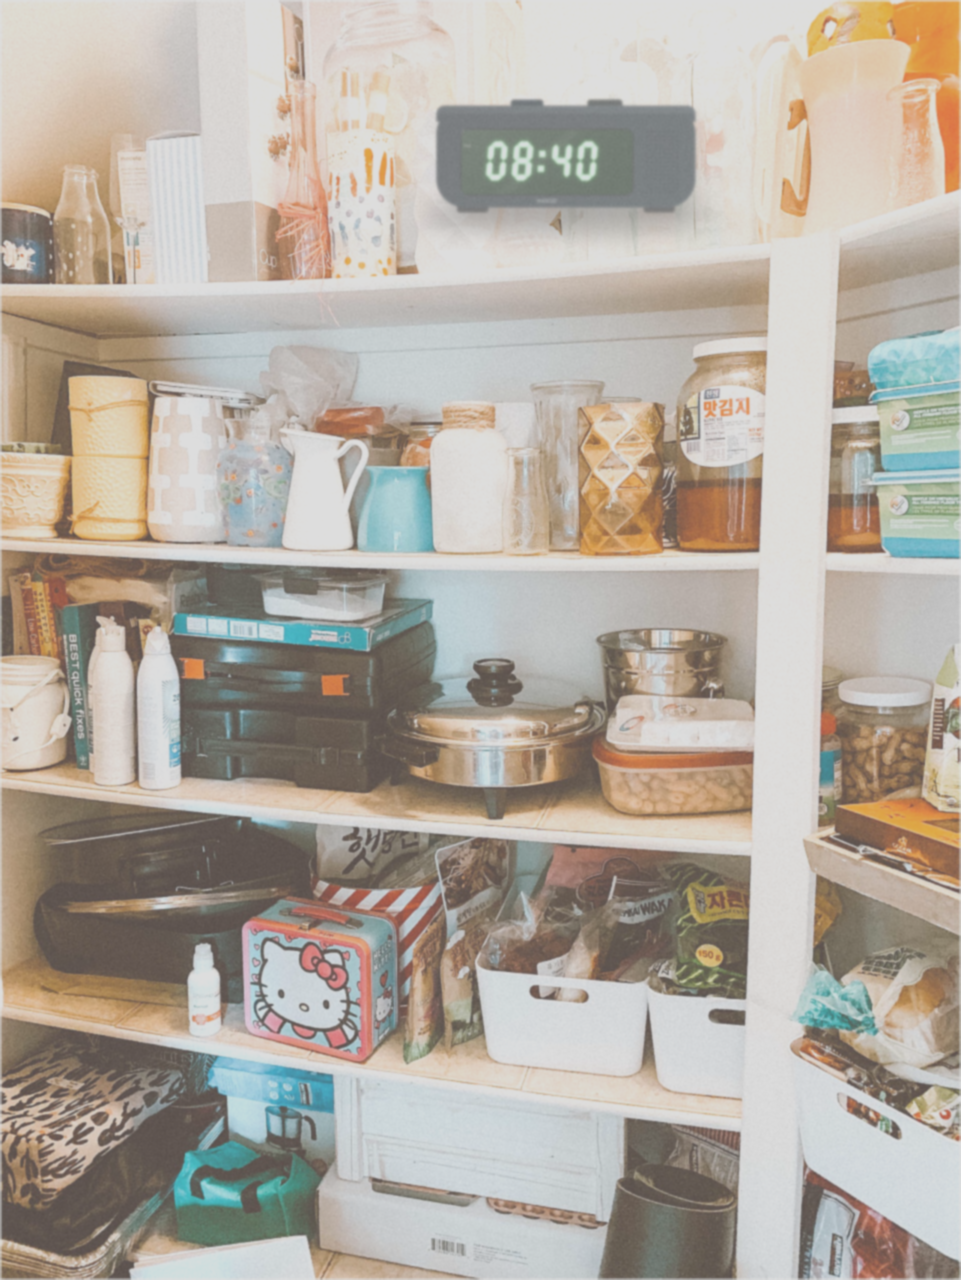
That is 8:40
